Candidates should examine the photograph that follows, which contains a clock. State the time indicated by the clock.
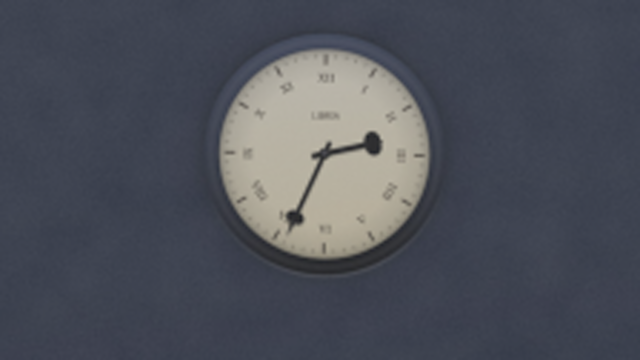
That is 2:34
